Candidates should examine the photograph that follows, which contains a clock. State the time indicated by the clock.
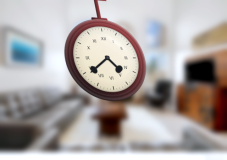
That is 4:39
